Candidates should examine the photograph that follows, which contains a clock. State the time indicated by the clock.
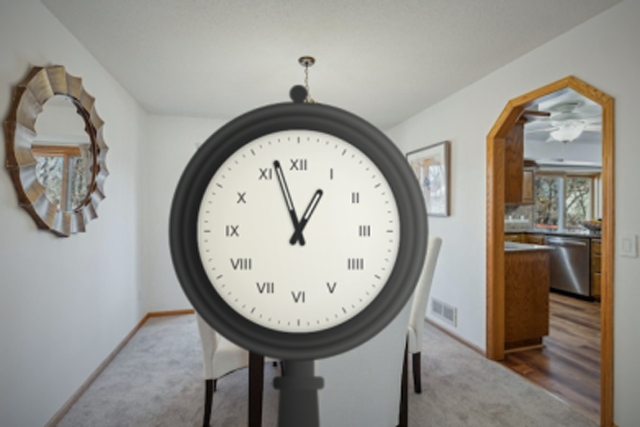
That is 12:57
